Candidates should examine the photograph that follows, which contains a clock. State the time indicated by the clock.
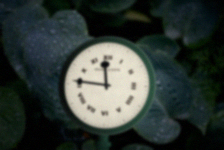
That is 11:46
